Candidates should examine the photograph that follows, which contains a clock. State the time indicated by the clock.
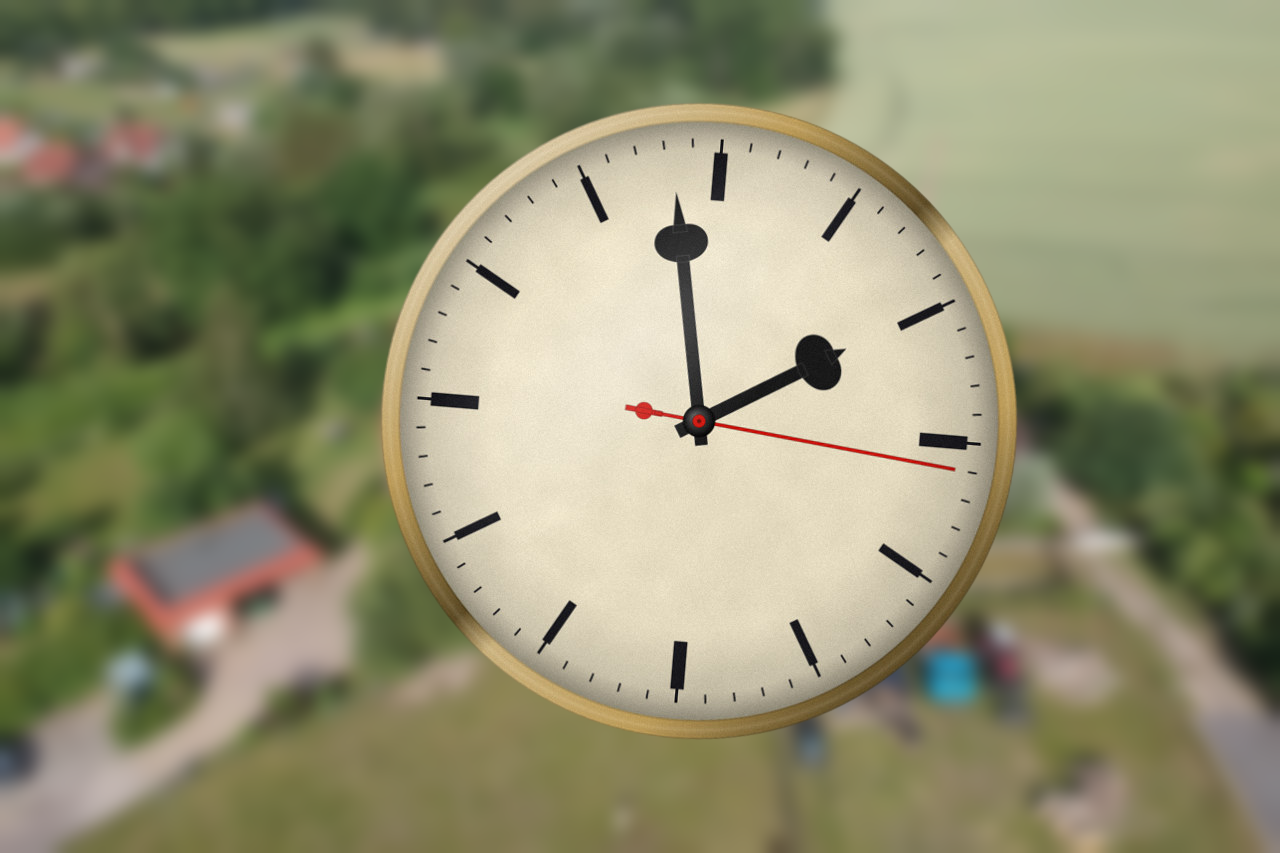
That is 1:58:16
